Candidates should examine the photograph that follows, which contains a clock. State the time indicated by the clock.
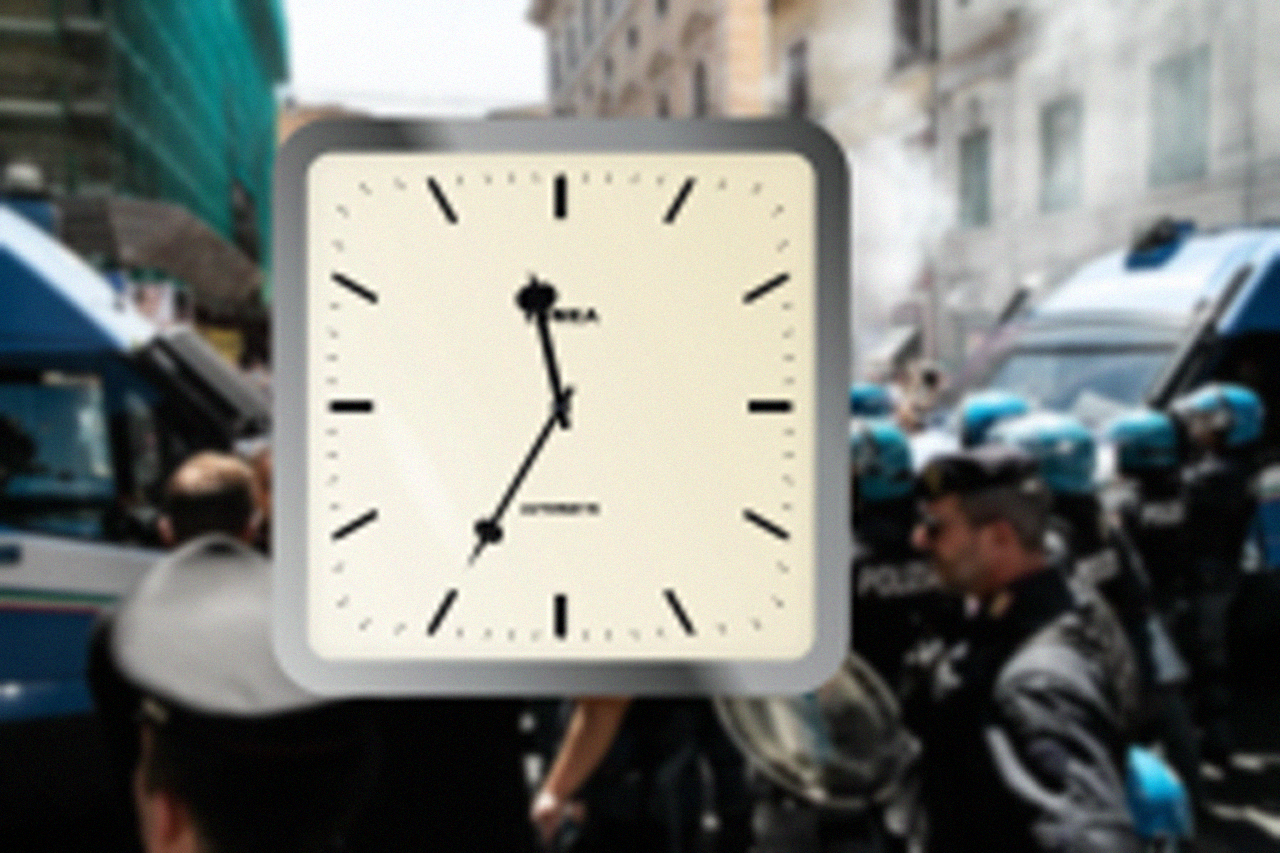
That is 11:35
